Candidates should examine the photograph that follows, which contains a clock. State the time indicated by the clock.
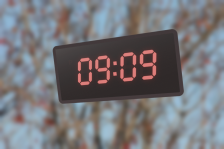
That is 9:09
